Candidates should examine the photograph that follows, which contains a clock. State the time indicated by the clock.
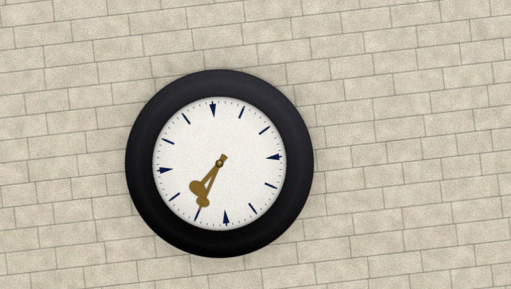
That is 7:35
